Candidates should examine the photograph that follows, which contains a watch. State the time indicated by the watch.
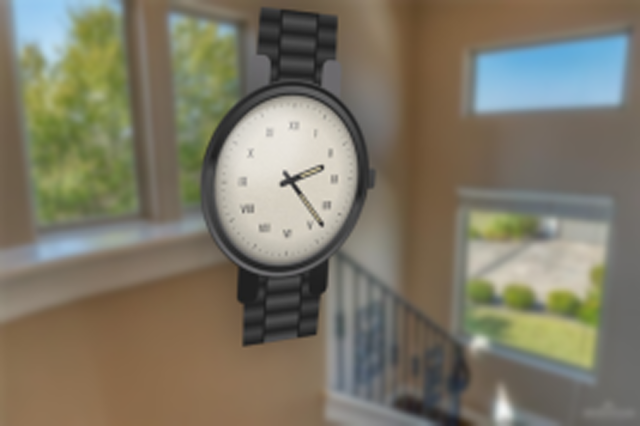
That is 2:23
